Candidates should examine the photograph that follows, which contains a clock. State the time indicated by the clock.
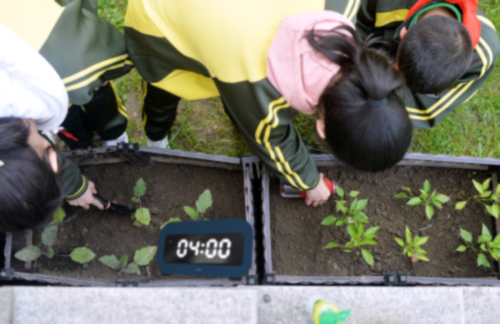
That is 4:00
